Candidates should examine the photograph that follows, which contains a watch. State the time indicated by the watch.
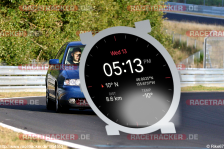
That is 5:13
